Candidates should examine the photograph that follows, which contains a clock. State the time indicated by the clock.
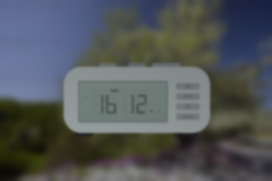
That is 16:12
